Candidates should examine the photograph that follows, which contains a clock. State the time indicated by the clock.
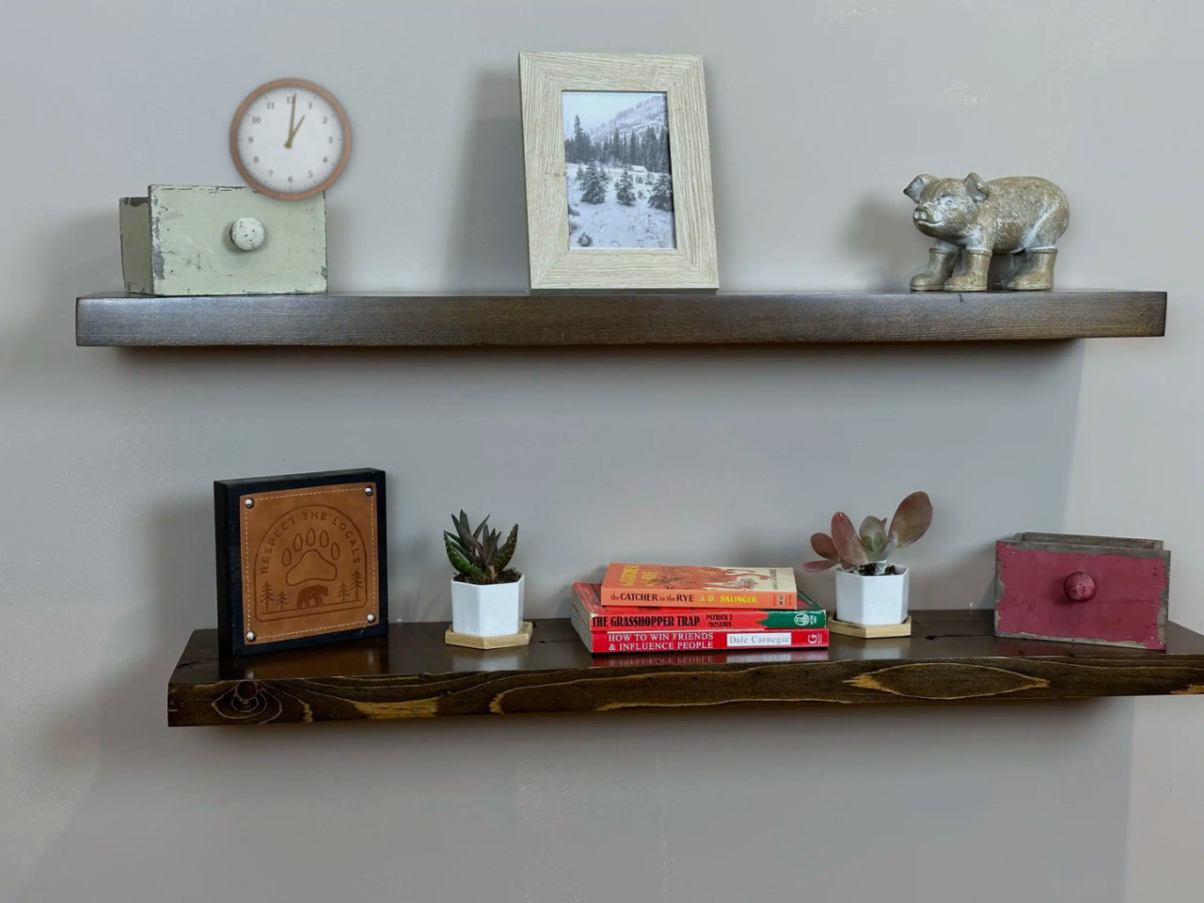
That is 1:01
